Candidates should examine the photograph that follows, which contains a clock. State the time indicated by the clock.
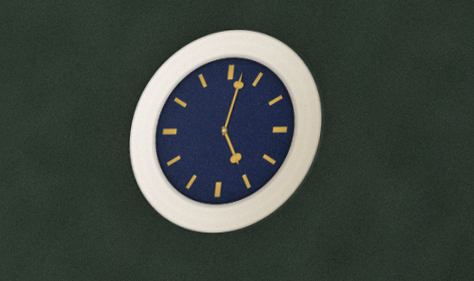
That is 5:02
